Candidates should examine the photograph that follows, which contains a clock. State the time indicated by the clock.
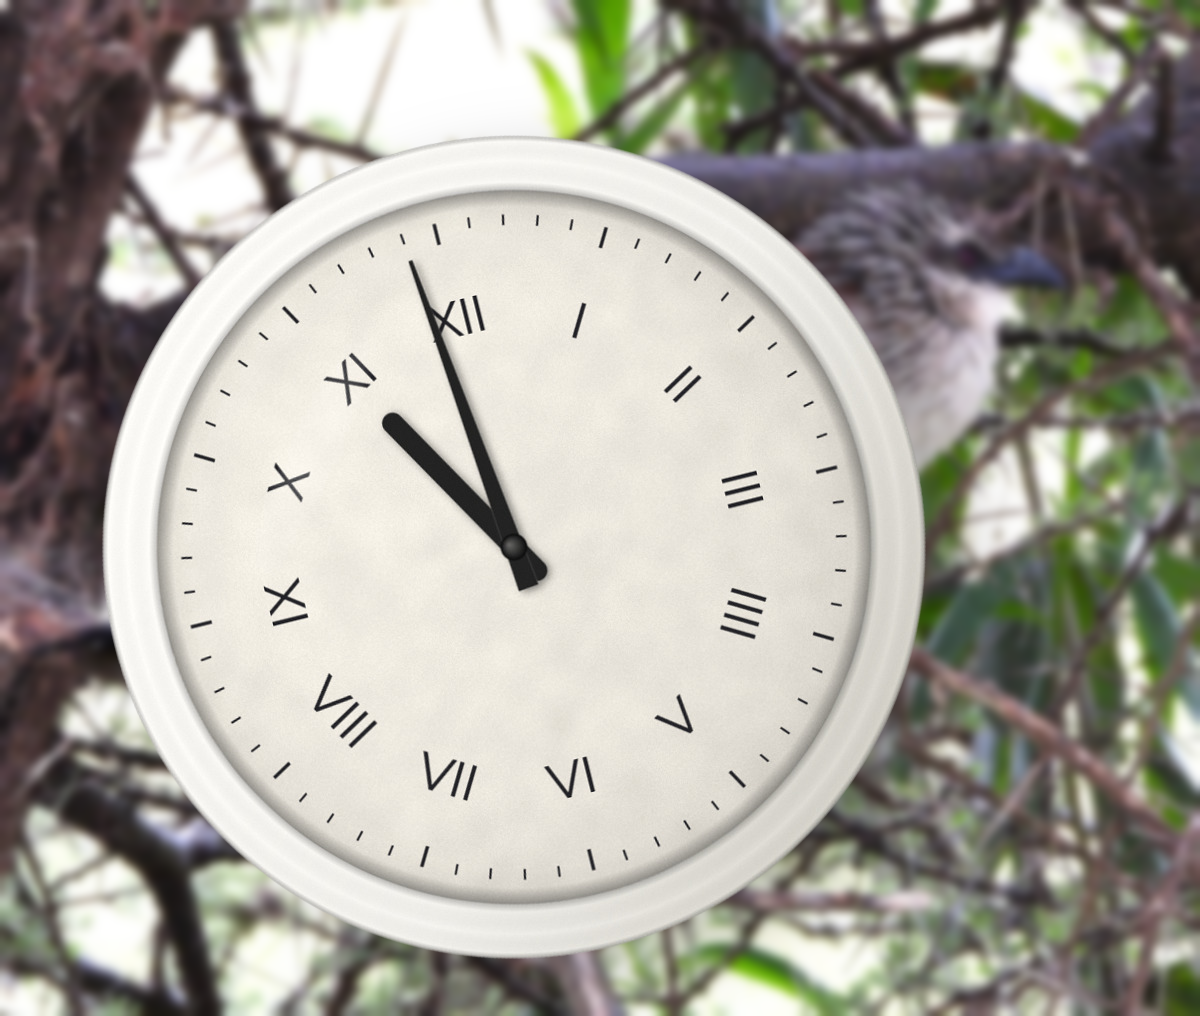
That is 10:59
